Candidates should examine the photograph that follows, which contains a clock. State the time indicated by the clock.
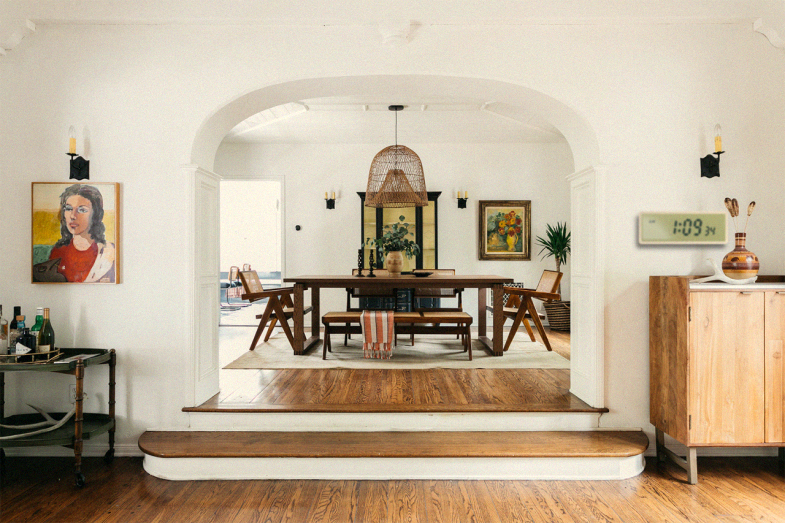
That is 1:09:34
